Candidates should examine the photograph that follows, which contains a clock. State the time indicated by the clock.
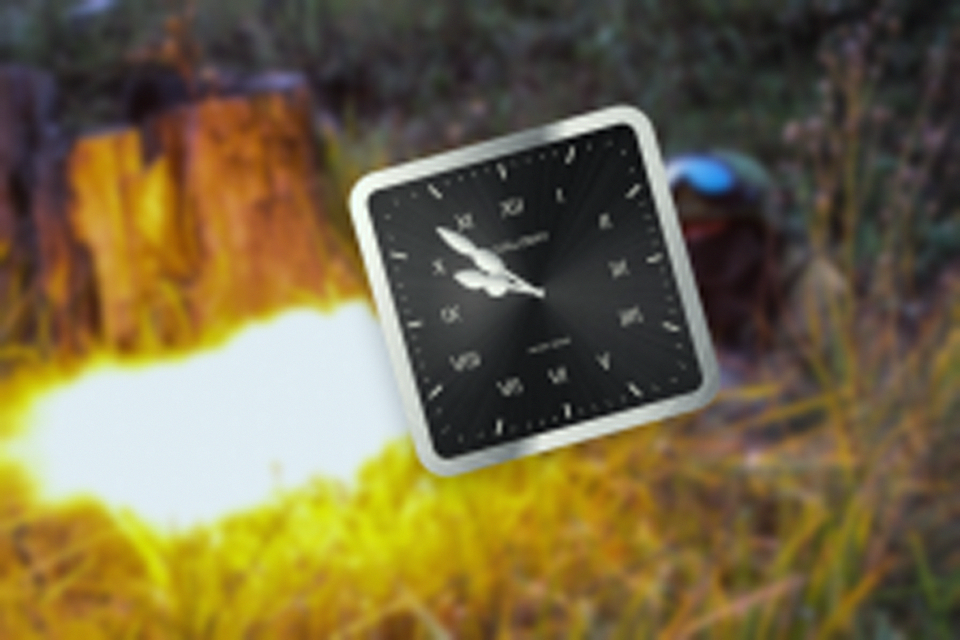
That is 9:53
